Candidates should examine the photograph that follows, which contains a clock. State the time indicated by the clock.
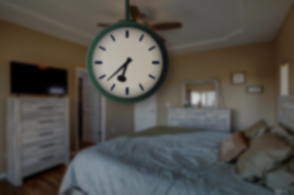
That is 6:38
